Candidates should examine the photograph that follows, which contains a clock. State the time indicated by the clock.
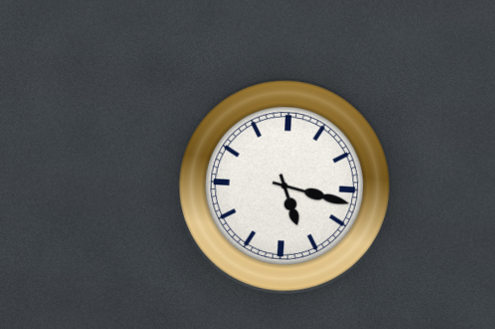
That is 5:17
